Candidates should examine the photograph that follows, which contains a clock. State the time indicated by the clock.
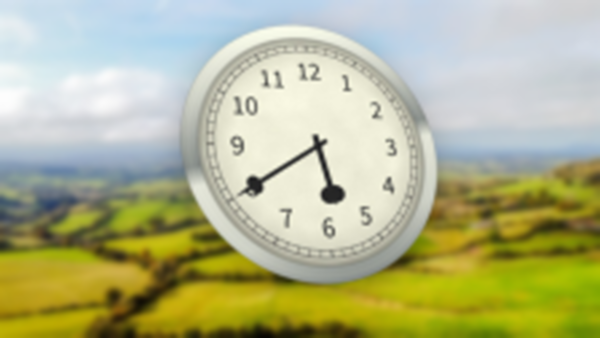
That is 5:40
